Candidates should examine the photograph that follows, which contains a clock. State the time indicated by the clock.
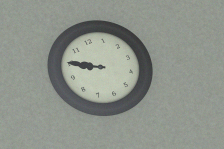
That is 9:50
